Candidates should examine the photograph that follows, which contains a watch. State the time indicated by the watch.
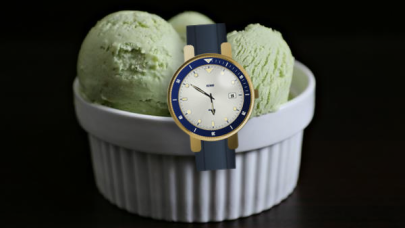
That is 5:51
